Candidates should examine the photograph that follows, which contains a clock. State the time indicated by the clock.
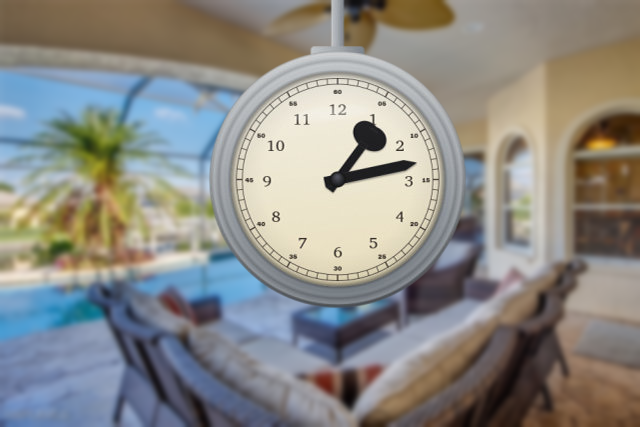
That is 1:13
